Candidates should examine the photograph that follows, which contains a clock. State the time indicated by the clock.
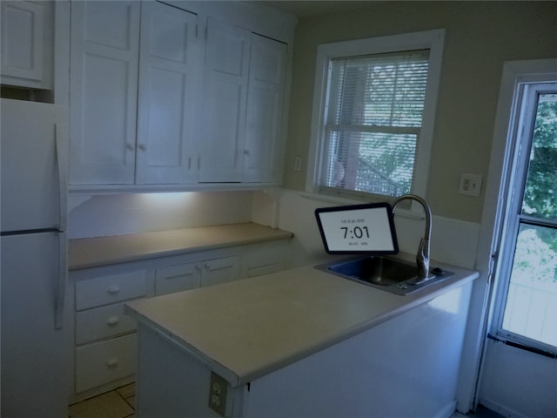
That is 7:01
